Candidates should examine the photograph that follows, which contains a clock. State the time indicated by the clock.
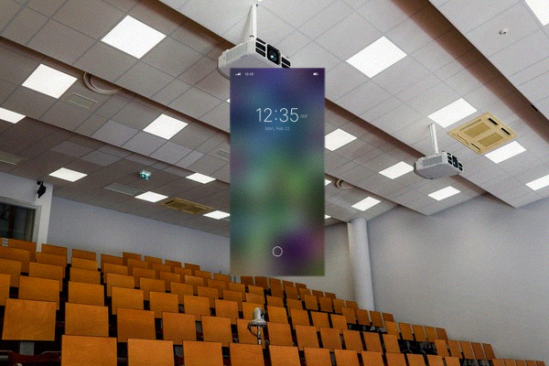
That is 12:35
